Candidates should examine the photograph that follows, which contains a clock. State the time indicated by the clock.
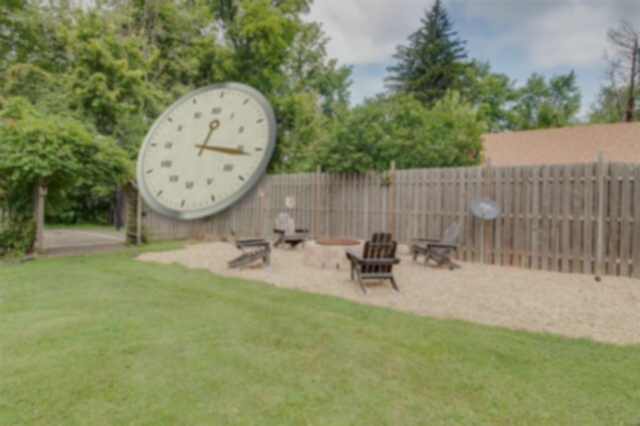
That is 12:16
